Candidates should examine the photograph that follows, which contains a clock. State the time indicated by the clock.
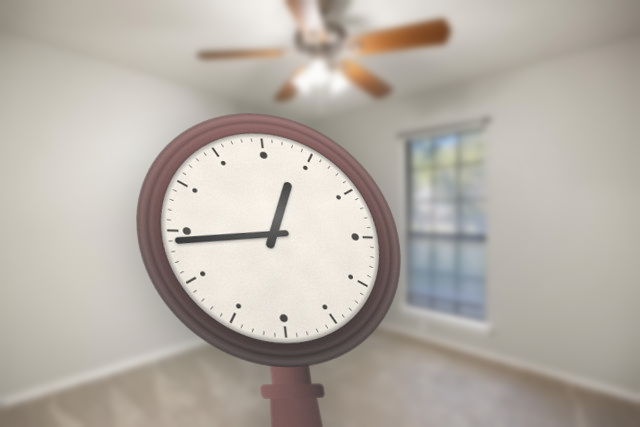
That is 12:44
